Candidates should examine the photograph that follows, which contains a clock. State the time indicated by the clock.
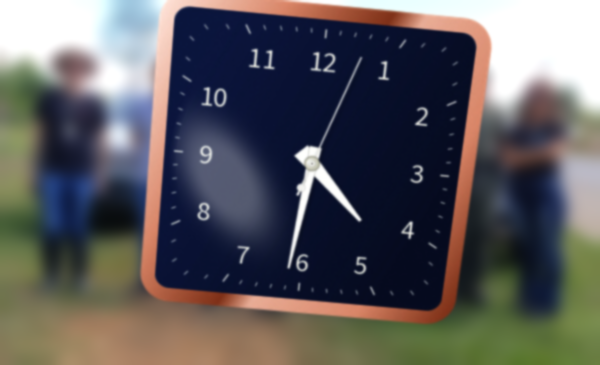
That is 4:31:03
